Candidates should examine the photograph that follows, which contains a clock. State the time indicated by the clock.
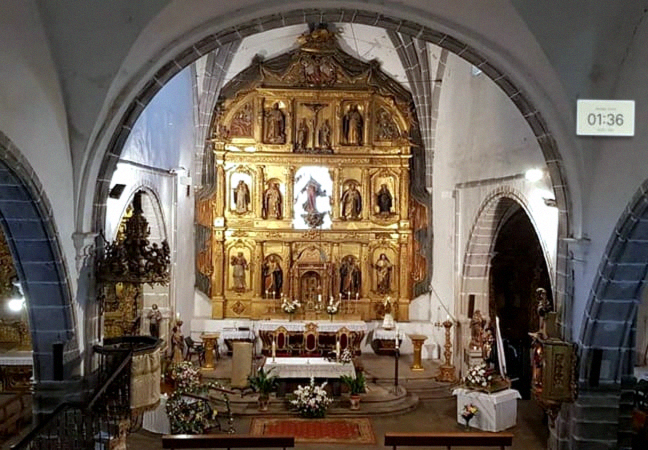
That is 1:36
